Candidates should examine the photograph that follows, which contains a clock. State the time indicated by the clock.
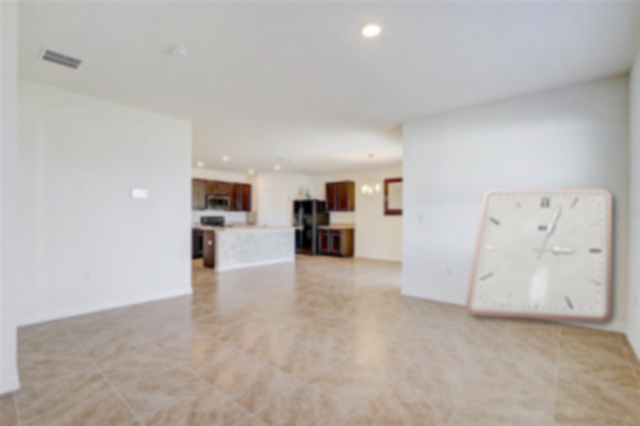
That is 3:03
